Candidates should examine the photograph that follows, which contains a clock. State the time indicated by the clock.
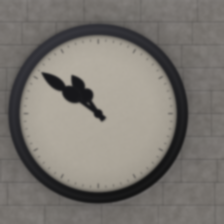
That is 10:51
